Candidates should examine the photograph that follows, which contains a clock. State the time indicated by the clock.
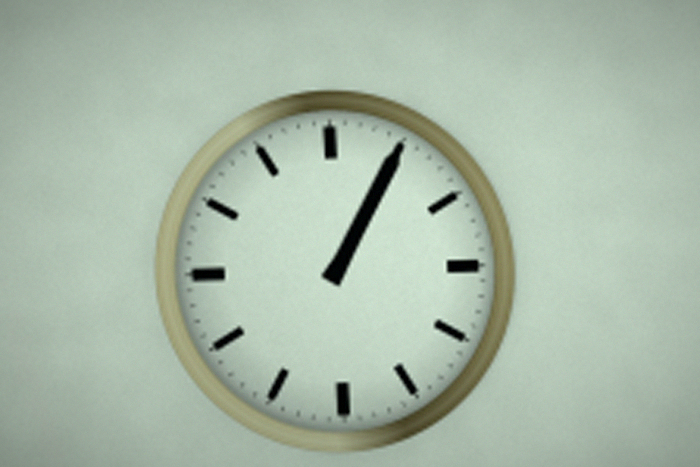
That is 1:05
